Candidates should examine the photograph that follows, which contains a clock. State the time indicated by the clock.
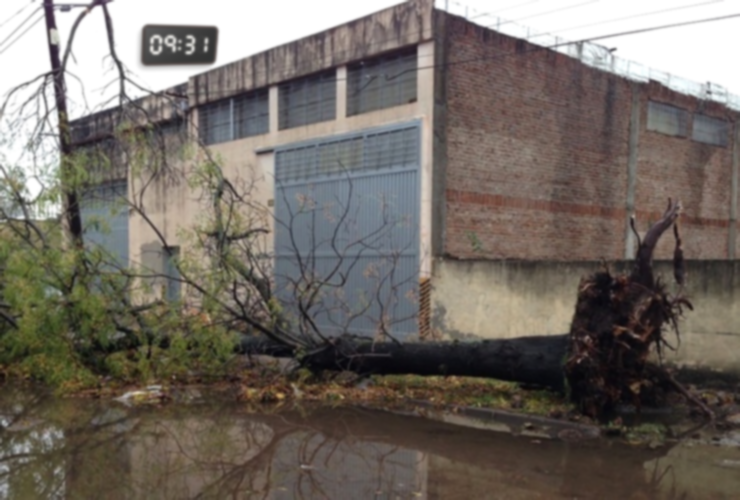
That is 9:31
